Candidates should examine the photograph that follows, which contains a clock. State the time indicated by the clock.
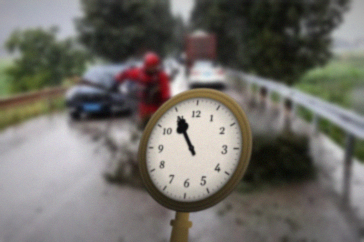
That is 10:55
